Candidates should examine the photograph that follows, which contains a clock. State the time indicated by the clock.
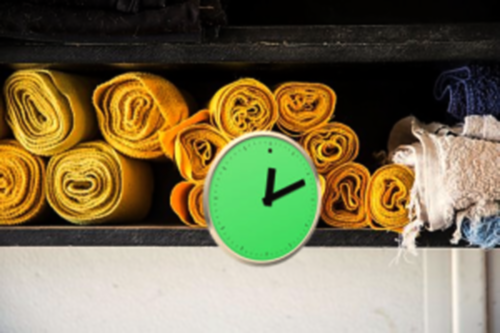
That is 12:11
